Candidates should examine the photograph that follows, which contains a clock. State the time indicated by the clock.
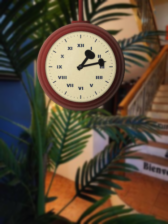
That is 1:13
